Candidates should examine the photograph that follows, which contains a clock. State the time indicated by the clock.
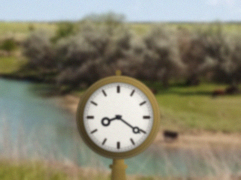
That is 8:21
